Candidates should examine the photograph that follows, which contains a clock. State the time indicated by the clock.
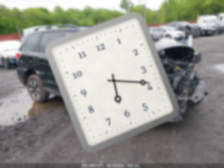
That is 6:19
